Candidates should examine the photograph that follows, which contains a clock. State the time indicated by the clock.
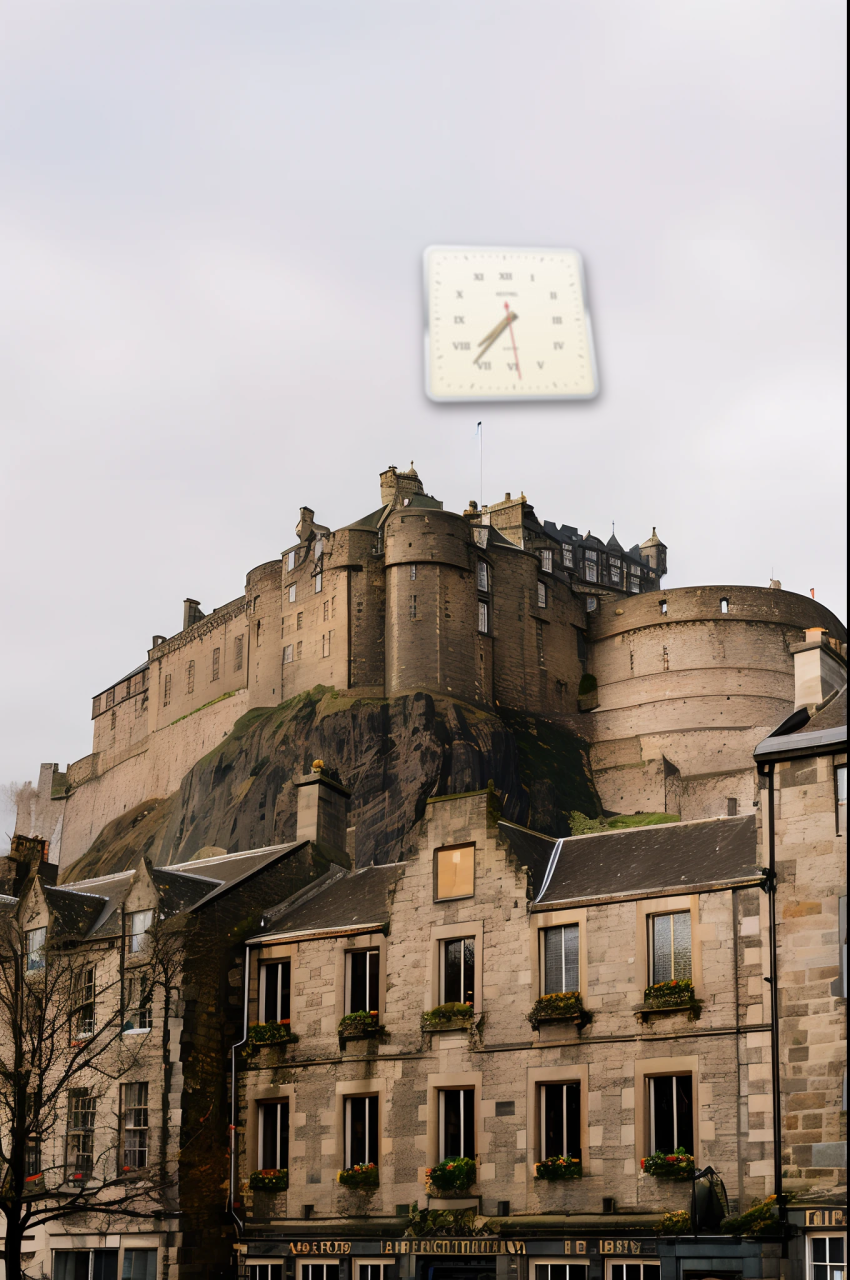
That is 7:36:29
